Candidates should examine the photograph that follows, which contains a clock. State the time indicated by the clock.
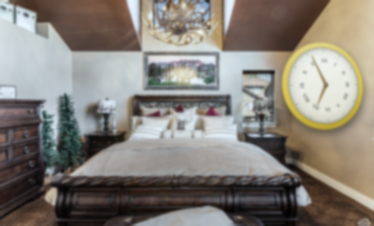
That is 6:56
